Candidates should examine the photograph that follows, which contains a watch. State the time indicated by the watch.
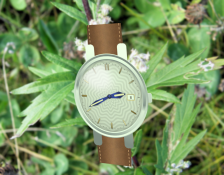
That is 2:41
